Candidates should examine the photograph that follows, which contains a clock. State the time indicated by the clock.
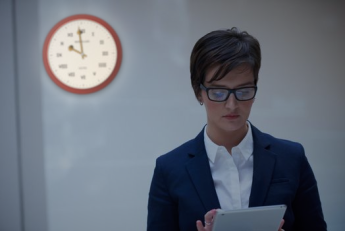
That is 9:59
